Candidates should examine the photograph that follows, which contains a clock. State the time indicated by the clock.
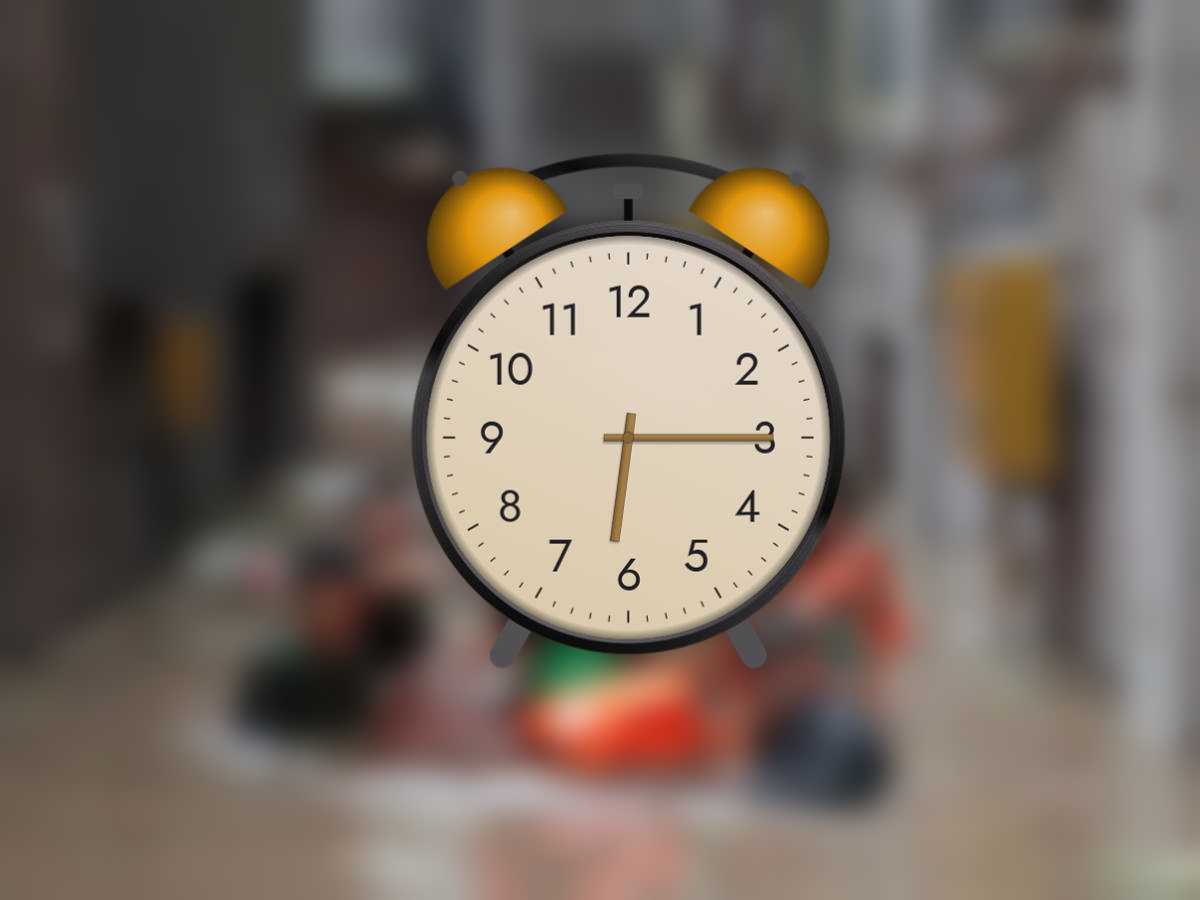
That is 6:15
